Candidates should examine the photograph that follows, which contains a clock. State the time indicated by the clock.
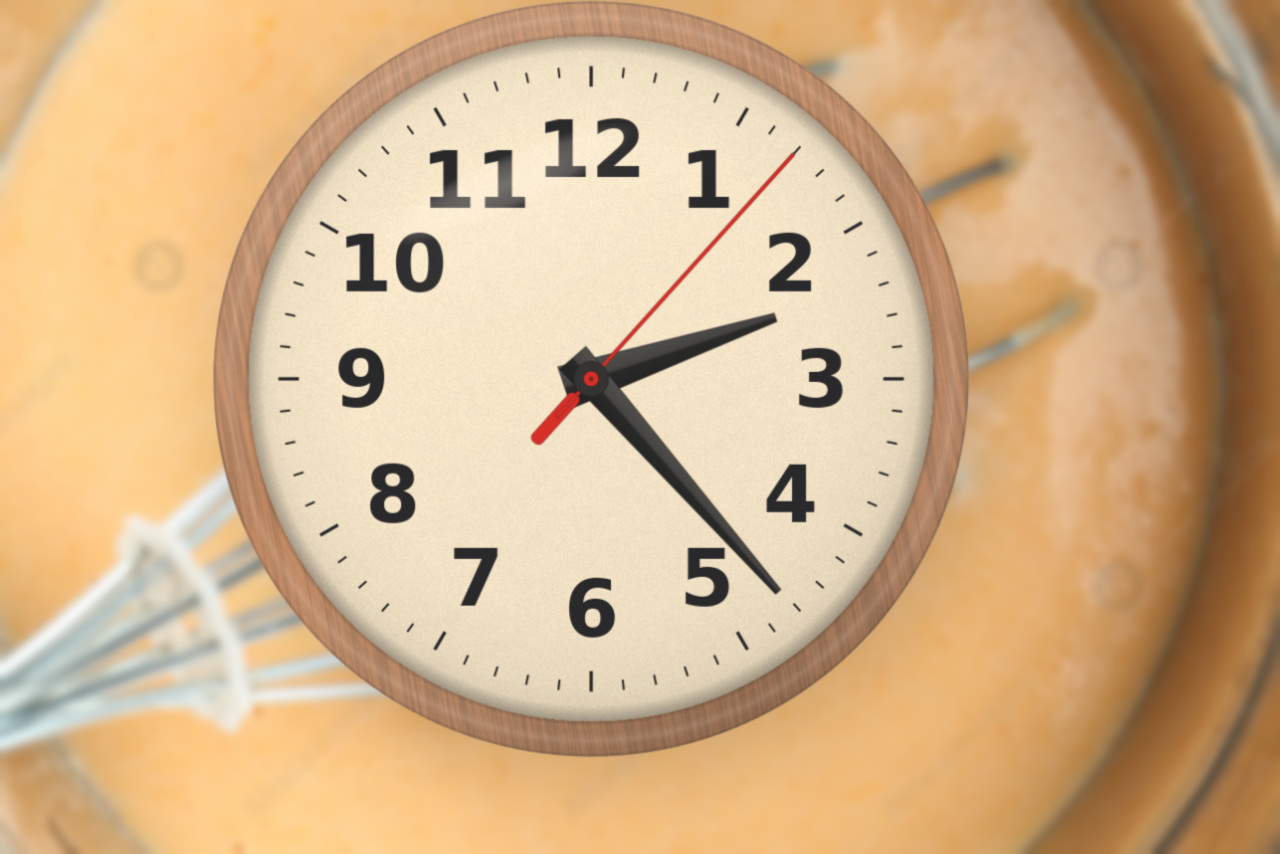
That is 2:23:07
